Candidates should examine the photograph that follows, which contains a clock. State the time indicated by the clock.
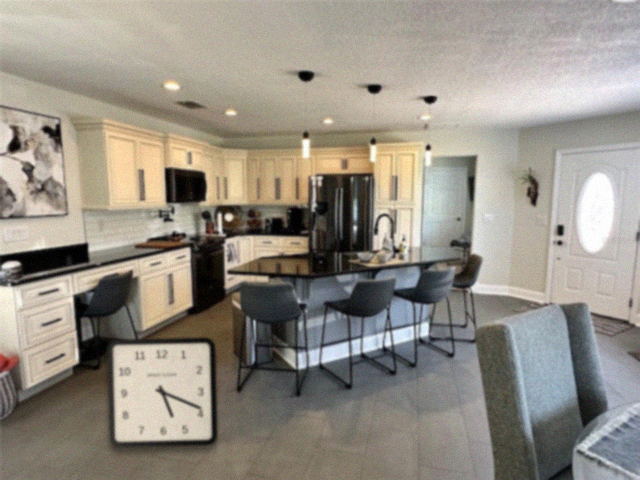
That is 5:19
